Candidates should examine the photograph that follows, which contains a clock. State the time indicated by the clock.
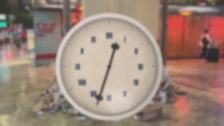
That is 12:33
